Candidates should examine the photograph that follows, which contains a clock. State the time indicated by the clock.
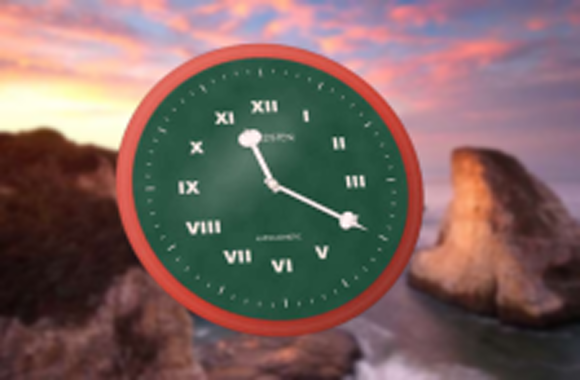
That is 11:20
